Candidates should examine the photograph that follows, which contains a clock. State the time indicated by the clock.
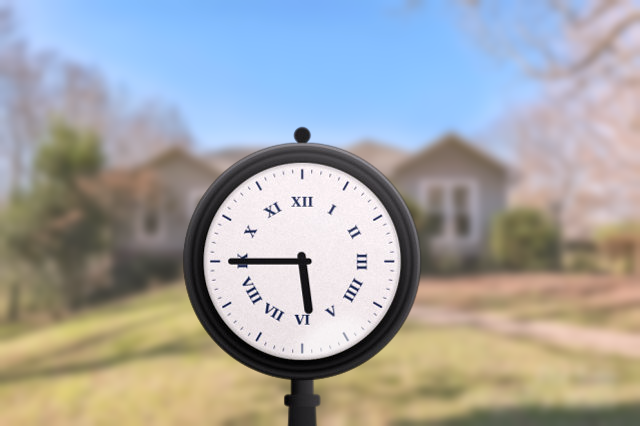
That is 5:45
